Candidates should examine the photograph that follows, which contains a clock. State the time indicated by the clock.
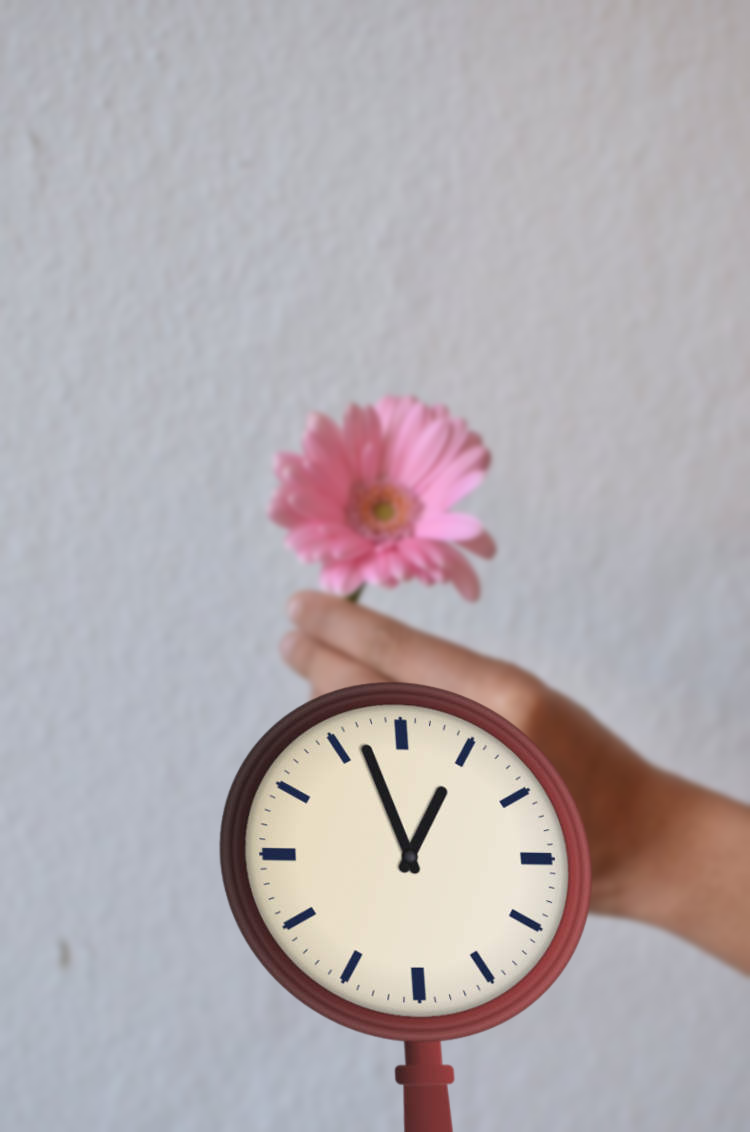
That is 12:57
